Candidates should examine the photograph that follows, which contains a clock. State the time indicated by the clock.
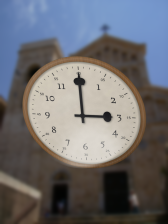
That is 3:00
